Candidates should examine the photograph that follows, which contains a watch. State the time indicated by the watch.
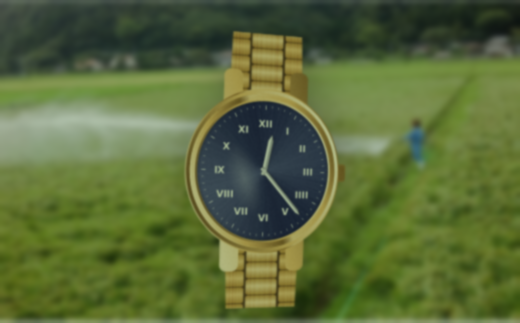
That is 12:23
